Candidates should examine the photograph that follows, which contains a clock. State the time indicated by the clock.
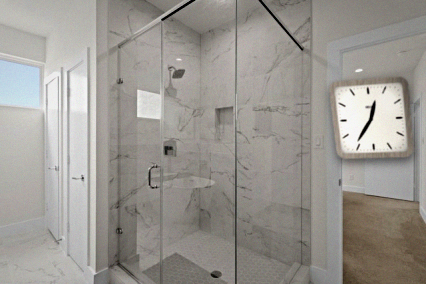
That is 12:36
